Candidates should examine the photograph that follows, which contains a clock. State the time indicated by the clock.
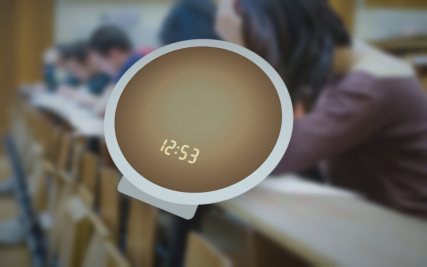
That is 12:53
